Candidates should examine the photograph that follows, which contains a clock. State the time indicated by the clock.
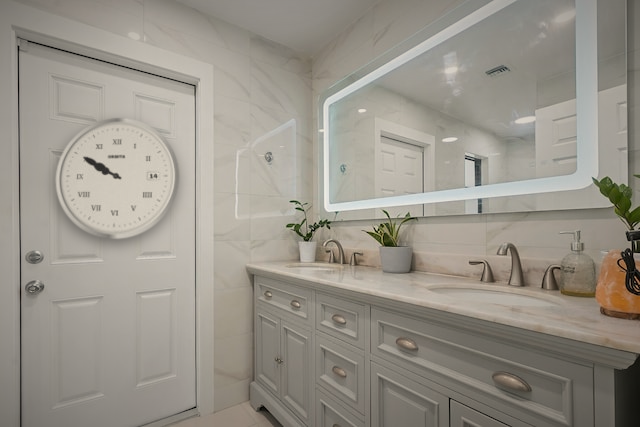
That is 9:50
